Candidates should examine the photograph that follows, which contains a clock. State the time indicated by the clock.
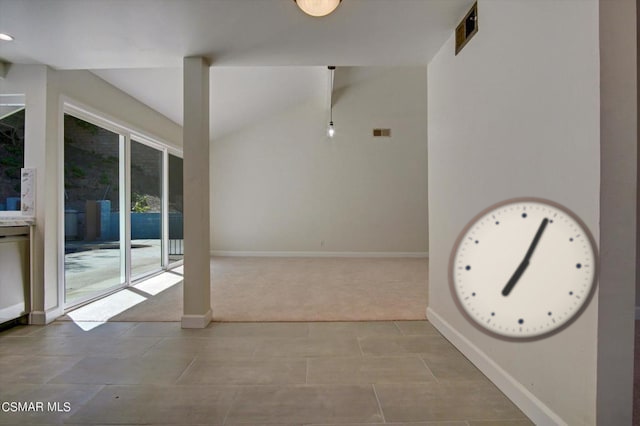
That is 7:04
